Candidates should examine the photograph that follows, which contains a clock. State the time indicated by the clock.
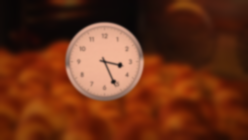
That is 3:26
